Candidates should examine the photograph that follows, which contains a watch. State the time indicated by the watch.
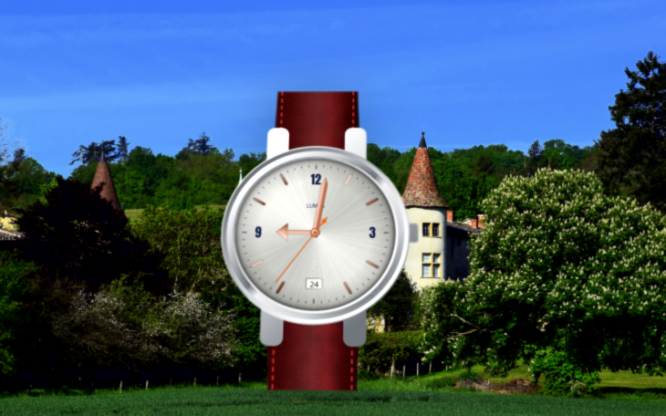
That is 9:01:36
